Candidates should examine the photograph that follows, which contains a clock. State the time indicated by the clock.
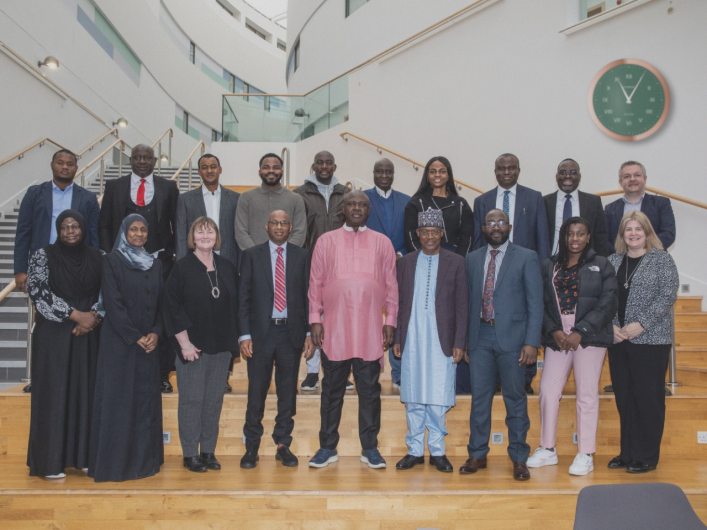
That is 11:05
